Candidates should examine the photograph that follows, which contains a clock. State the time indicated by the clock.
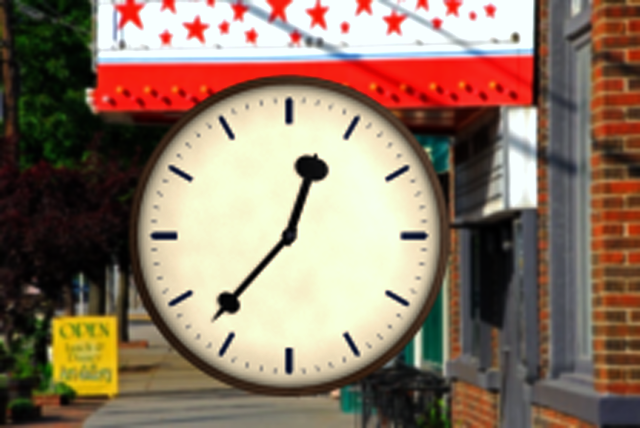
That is 12:37
